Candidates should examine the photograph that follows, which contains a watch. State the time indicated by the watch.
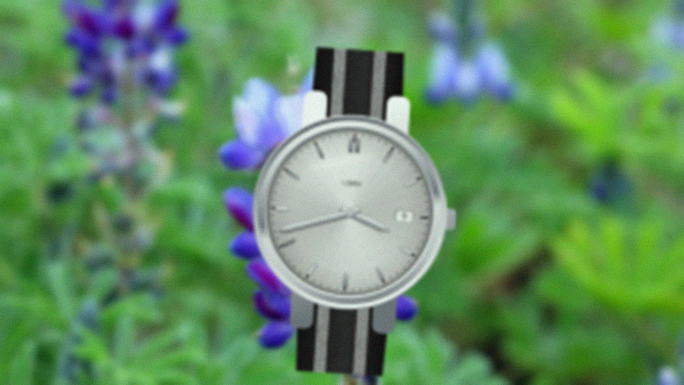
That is 3:42
